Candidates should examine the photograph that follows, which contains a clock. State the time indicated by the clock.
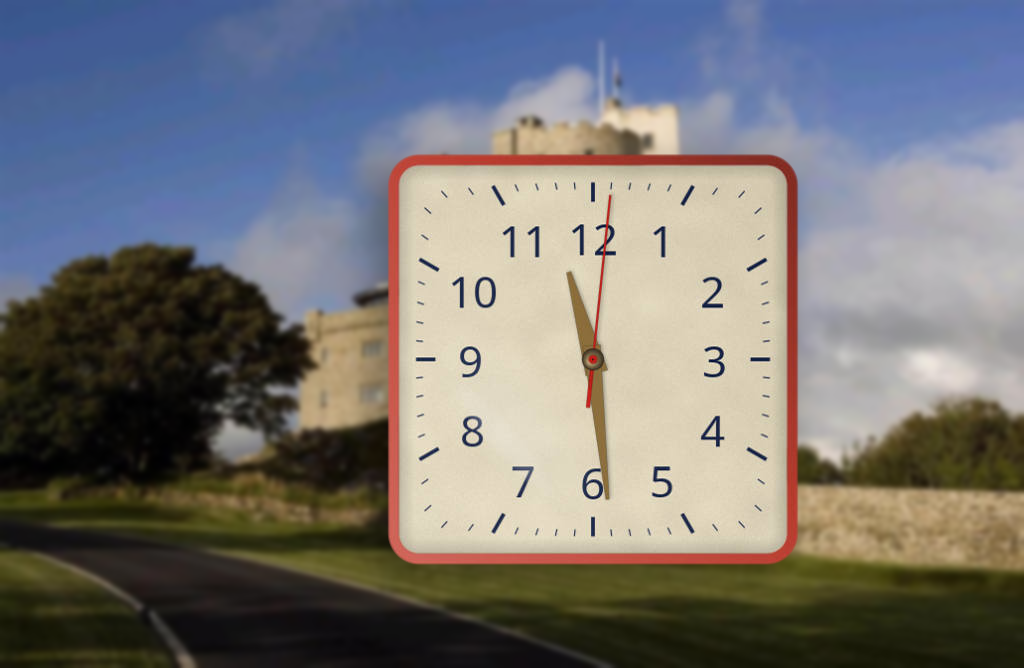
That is 11:29:01
